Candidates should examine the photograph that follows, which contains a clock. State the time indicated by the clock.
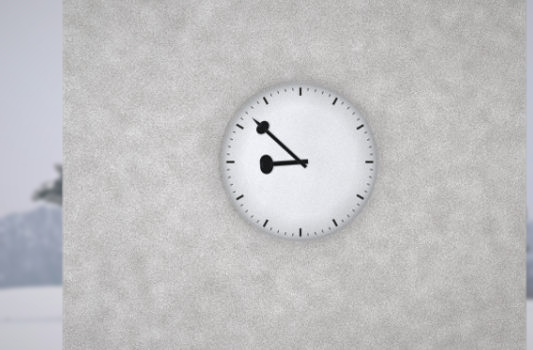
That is 8:52
